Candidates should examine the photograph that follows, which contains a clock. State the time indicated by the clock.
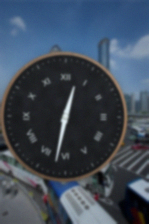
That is 12:32
